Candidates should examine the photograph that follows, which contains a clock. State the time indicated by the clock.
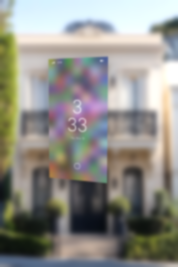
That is 3:33
